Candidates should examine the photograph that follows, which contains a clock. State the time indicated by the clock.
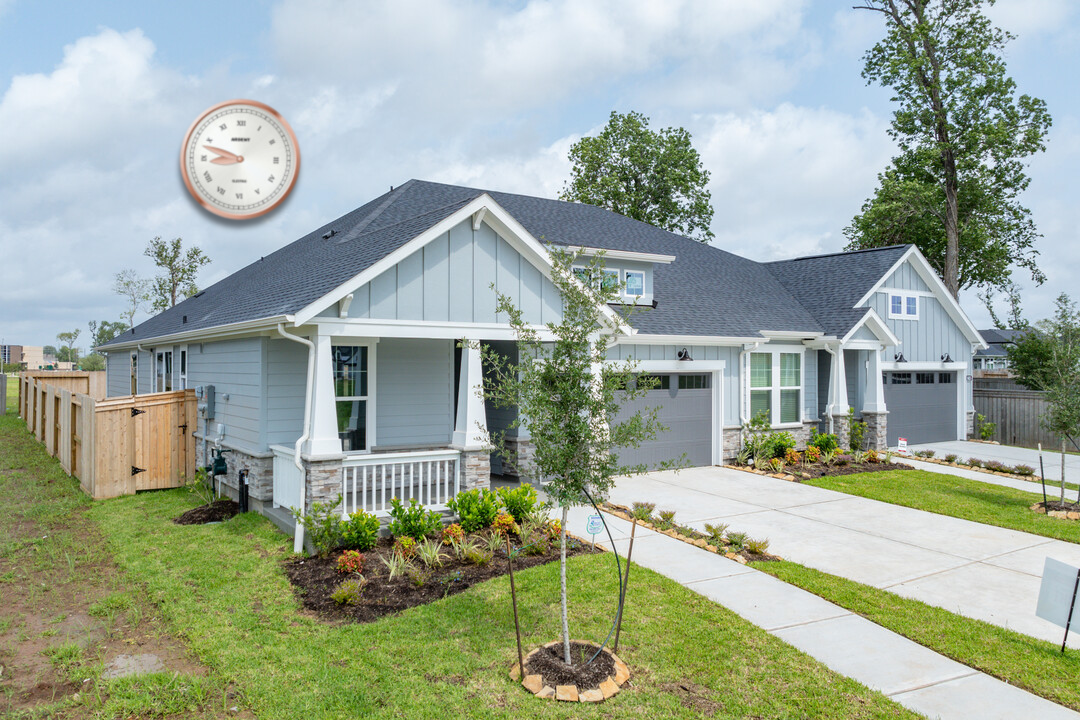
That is 8:48
